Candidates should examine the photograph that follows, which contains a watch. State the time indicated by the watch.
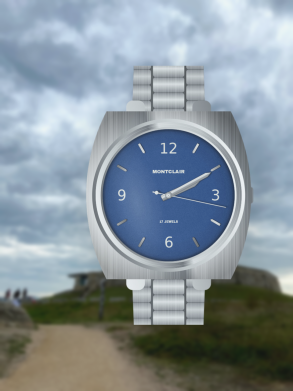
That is 2:10:17
